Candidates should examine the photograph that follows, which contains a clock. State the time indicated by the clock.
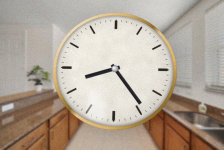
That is 8:24
